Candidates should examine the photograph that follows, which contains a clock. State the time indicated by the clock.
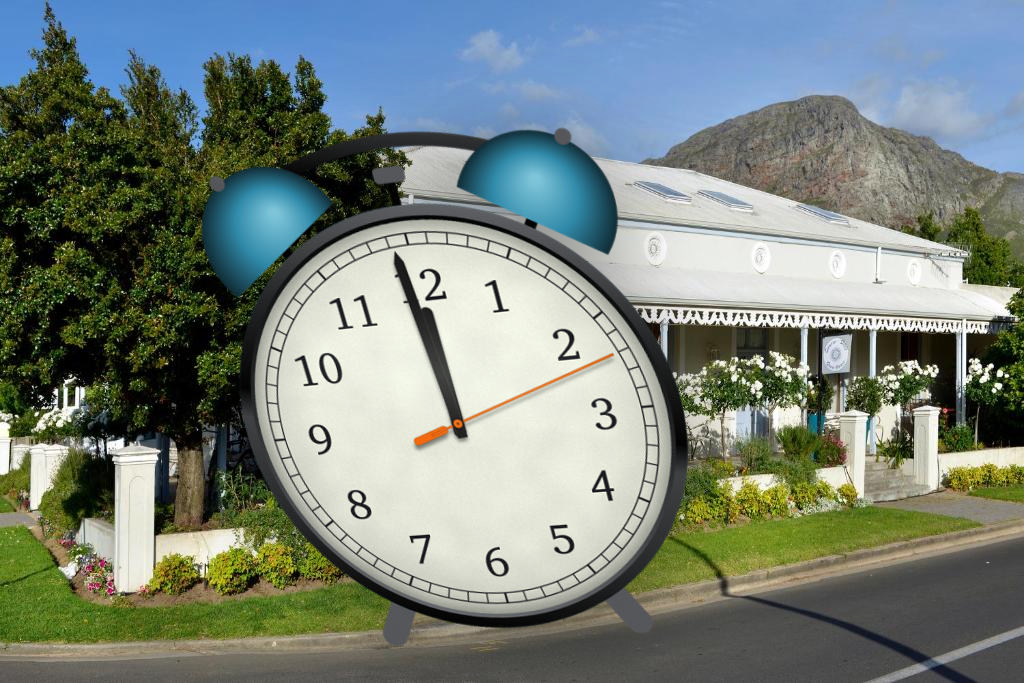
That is 11:59:12
